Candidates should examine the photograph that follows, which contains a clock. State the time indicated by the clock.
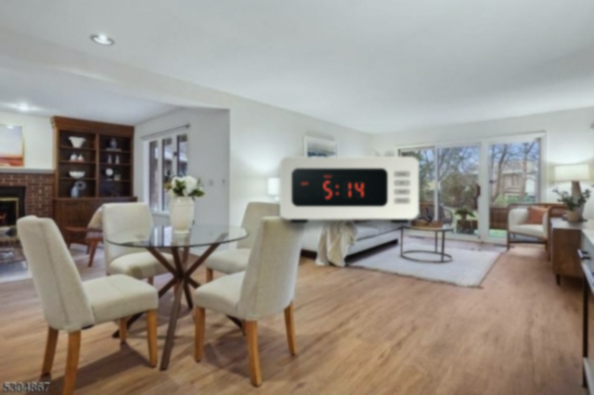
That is 5:14
